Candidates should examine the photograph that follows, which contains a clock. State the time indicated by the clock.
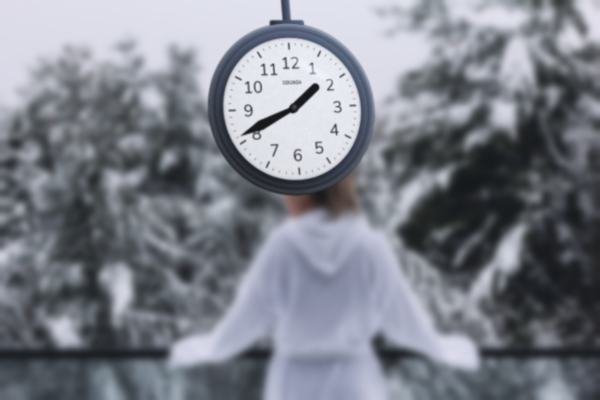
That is 1:41
